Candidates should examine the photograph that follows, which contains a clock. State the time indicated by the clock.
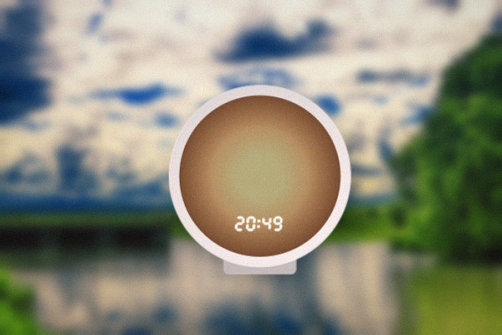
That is 20:49
